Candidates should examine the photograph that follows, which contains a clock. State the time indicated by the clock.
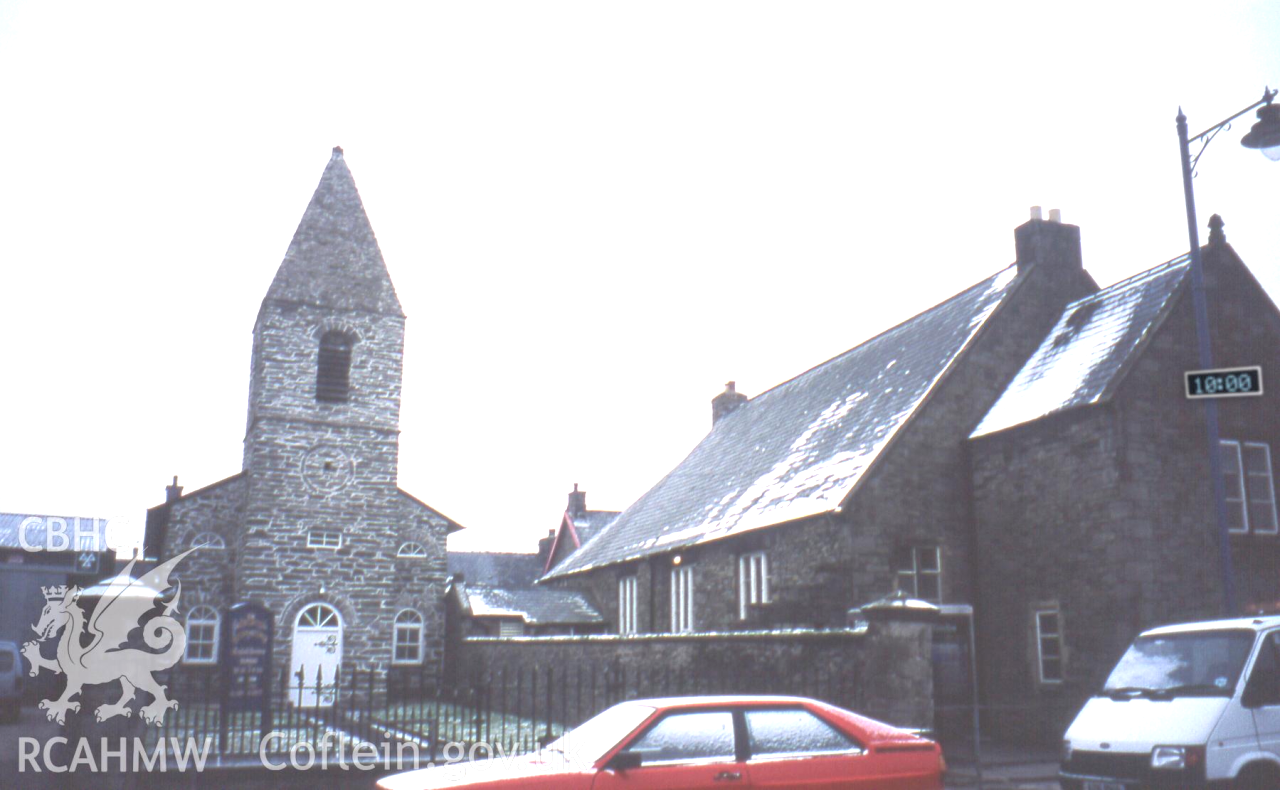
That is 10:00
